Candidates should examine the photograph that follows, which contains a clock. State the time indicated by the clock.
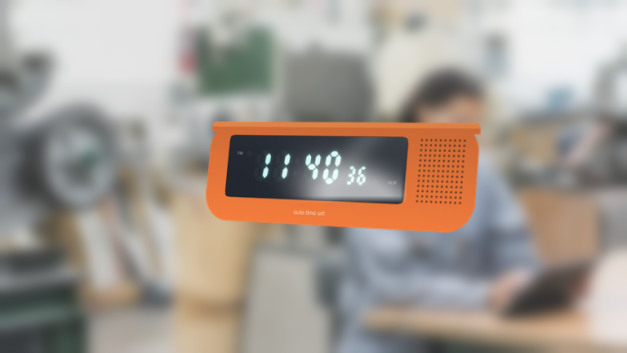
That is 11:40:36
